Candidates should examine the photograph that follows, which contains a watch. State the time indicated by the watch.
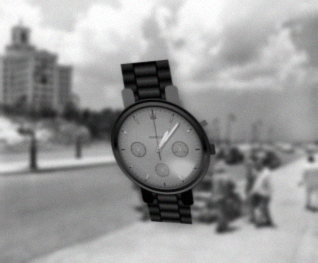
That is 1:07
